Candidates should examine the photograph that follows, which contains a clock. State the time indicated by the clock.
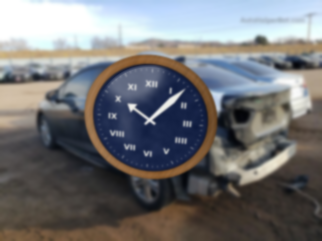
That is 10:07
